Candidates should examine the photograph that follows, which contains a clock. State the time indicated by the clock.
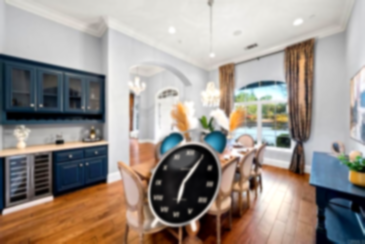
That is 6:05
